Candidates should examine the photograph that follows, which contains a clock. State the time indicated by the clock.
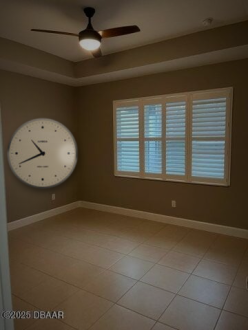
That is 10:41
